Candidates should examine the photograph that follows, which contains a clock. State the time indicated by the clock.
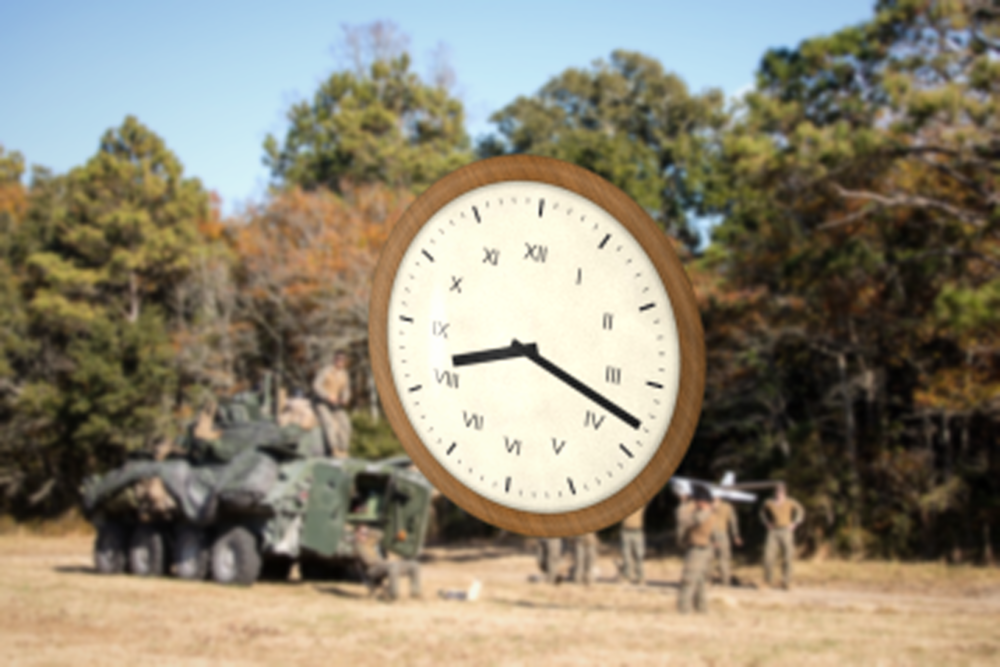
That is 8:18
